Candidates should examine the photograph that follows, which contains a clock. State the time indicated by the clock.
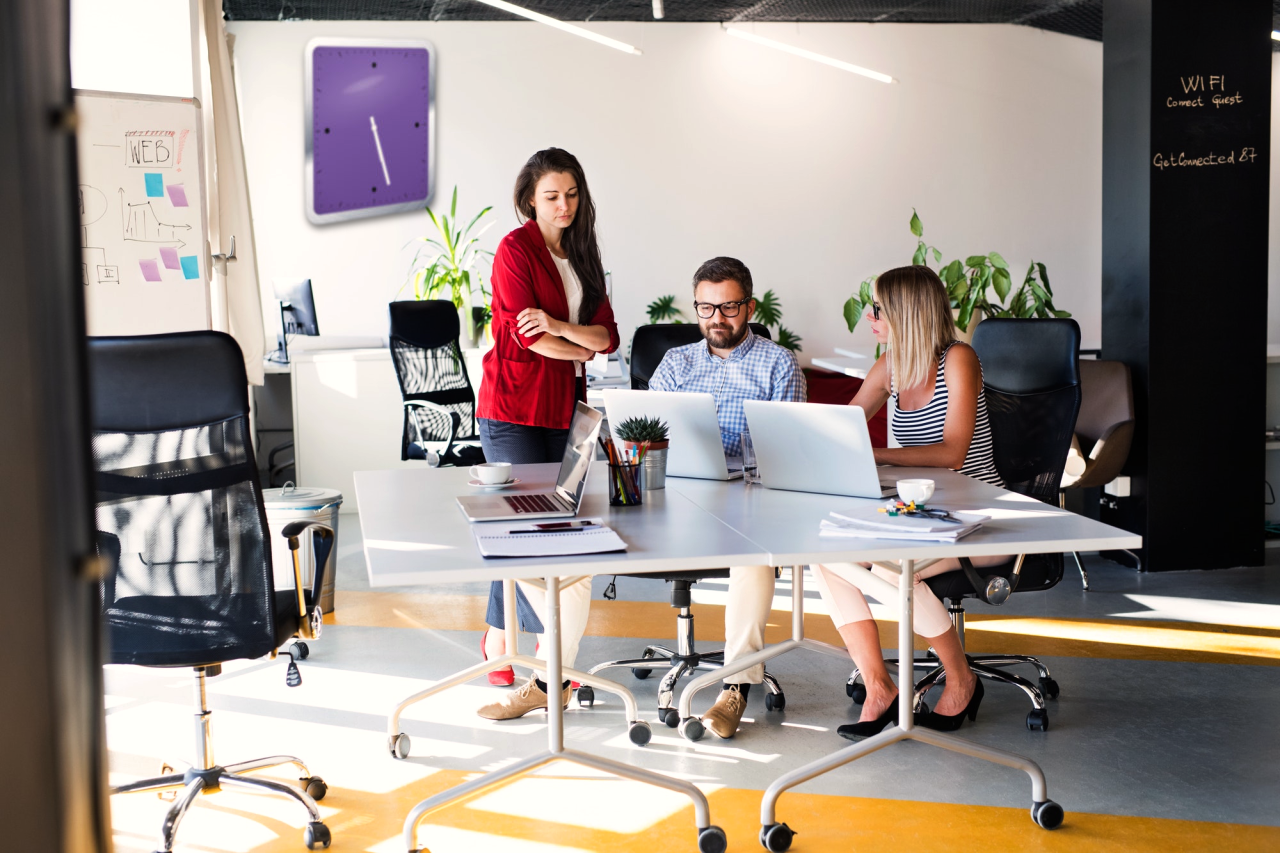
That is 5:27
